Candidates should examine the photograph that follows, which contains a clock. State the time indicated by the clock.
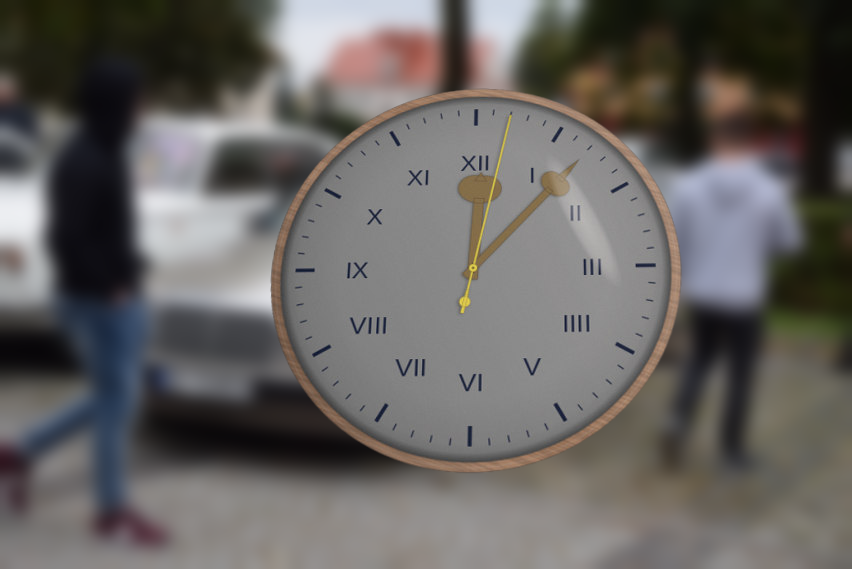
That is 12:07:02
